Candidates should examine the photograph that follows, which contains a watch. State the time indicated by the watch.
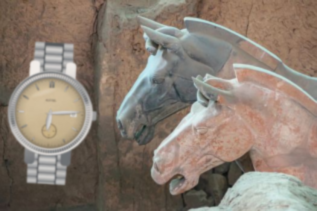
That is 6:14
